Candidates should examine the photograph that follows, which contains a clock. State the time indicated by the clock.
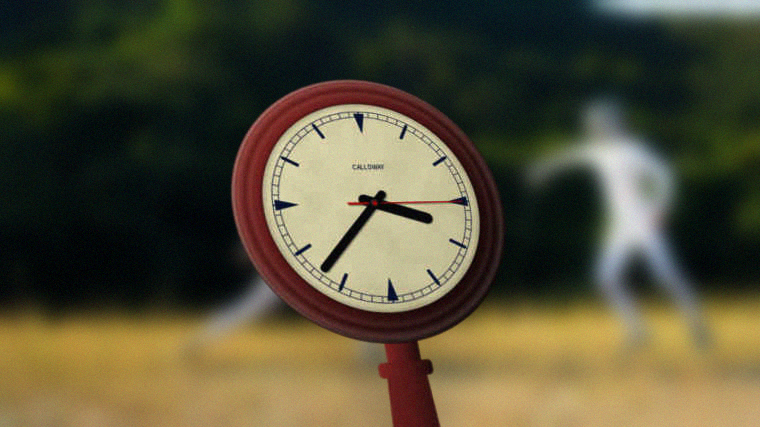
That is 3:37:15
